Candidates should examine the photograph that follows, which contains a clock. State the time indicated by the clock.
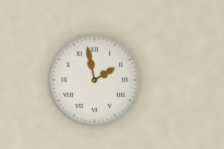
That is 1:58
